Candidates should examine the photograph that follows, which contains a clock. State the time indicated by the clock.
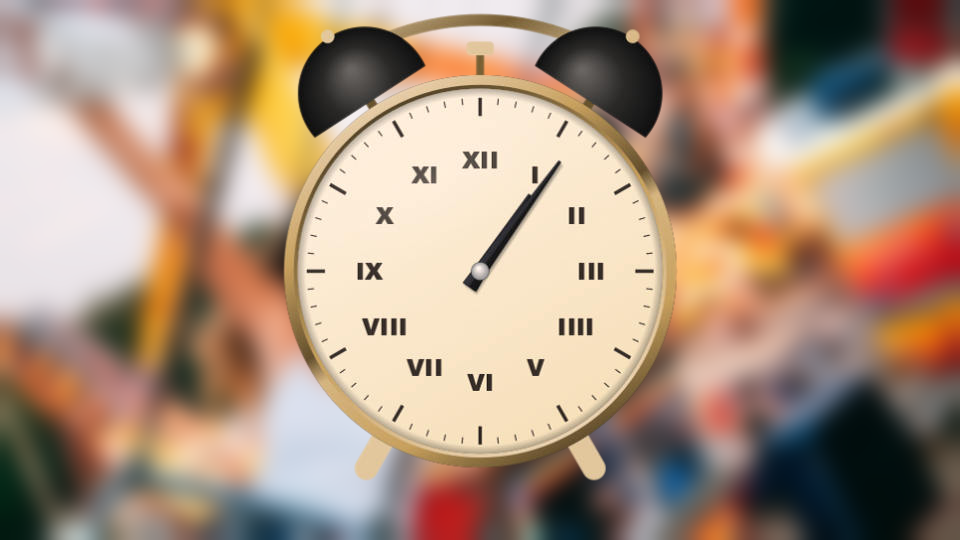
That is 1:06
